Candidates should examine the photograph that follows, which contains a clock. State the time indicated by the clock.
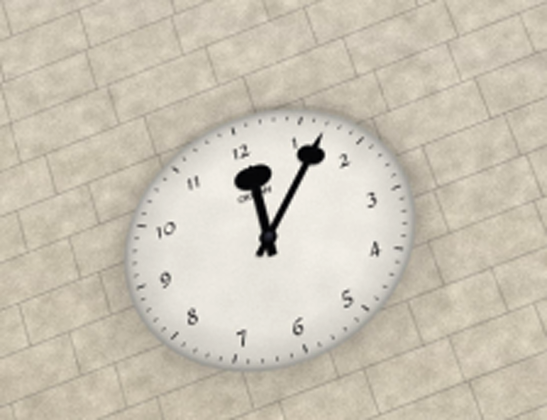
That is 12:07
